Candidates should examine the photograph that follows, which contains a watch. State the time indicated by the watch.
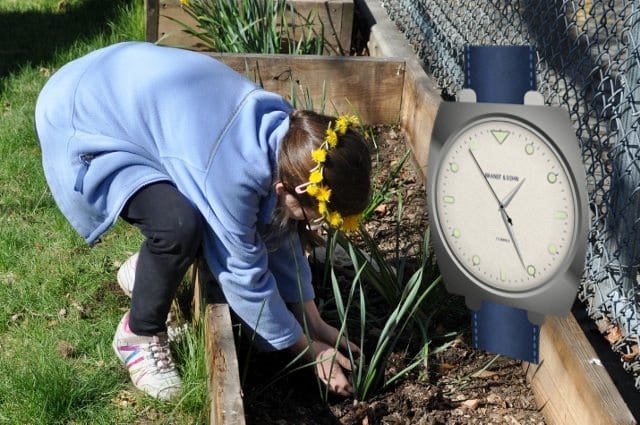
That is 1:25:54
